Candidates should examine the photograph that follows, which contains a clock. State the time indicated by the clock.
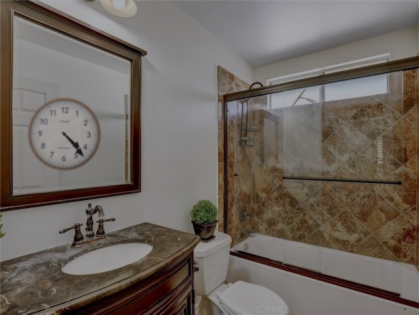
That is 4:23
